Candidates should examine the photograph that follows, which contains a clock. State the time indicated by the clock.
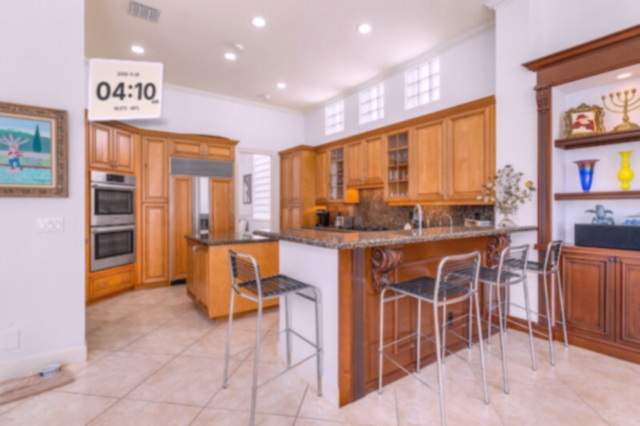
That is 4:10
